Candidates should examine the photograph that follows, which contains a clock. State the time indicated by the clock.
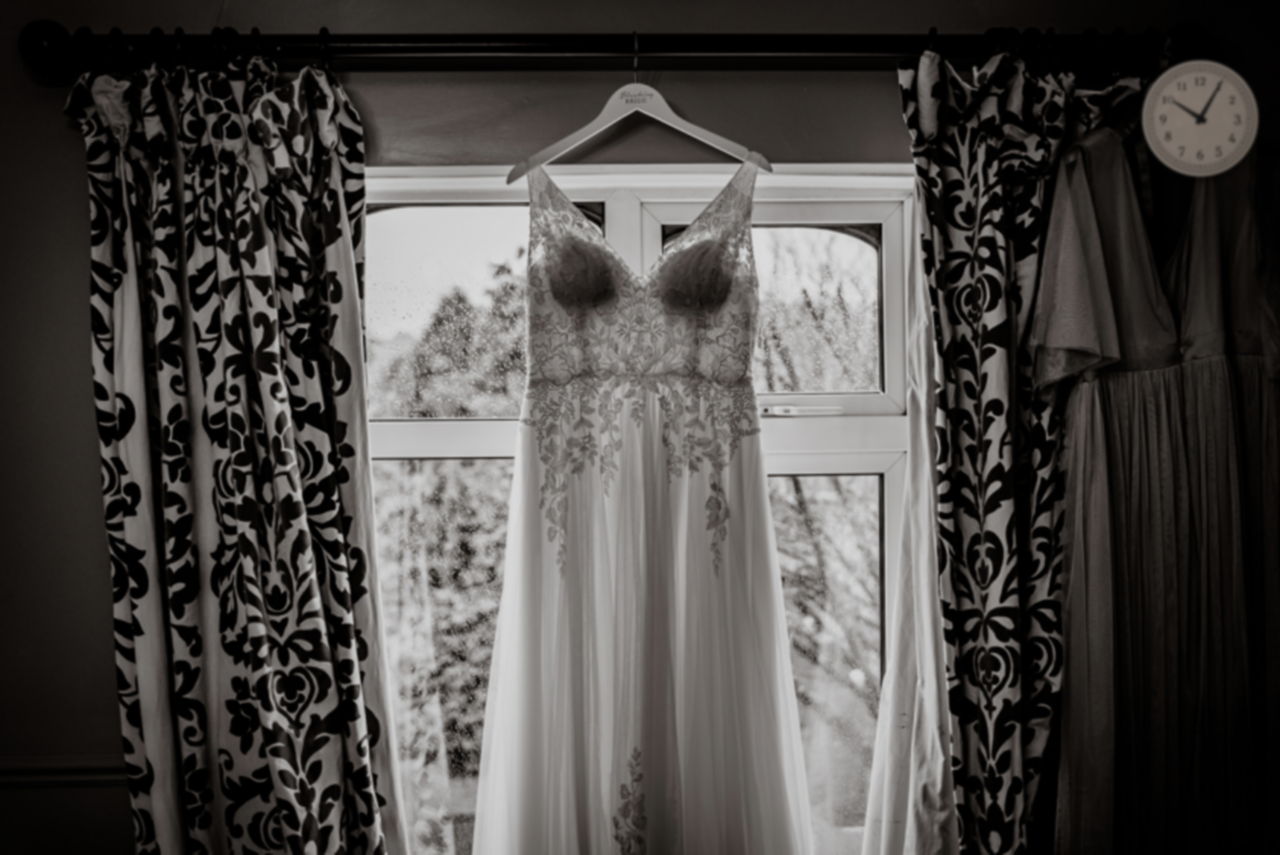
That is 10:05
